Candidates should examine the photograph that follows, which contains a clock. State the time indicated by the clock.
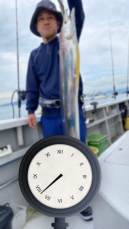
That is 7:38
